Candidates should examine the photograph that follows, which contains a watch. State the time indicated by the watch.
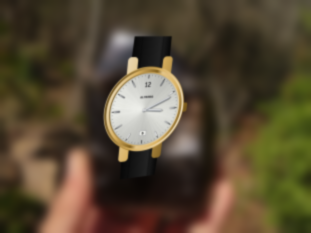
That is 3:11
